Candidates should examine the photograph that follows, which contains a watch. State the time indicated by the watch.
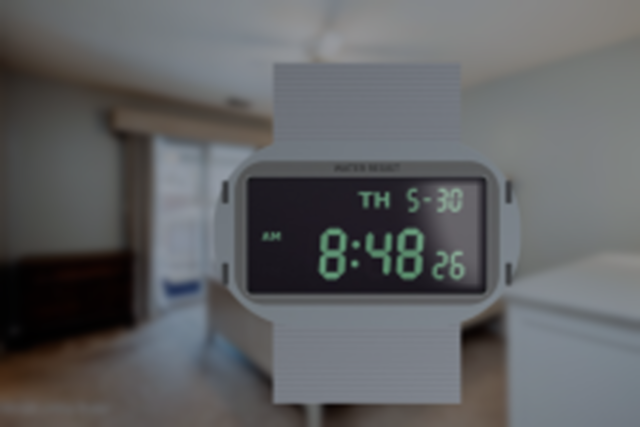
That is 8:48:26
